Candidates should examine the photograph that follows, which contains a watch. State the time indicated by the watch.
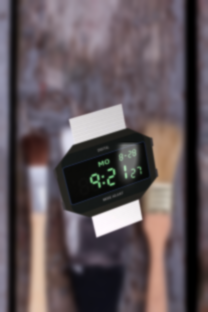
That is 9:21
